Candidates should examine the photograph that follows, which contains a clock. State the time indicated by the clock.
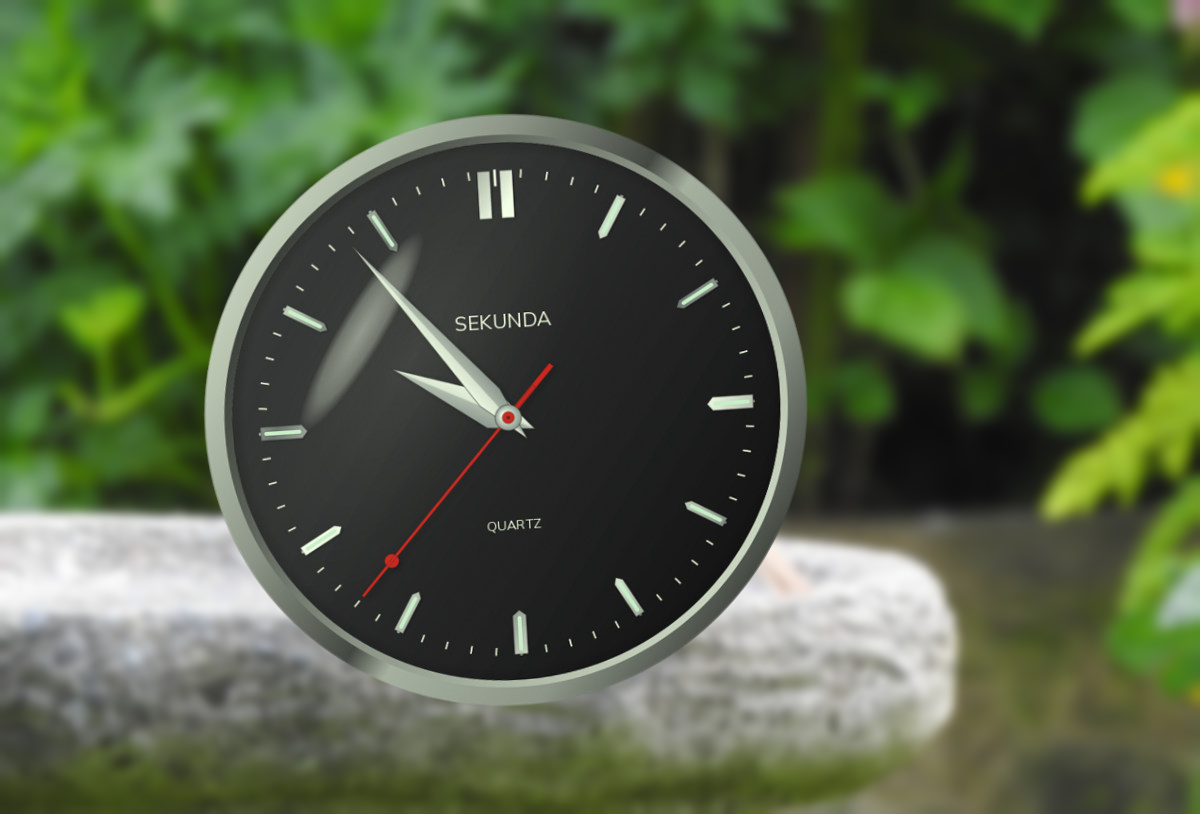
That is 9:53:37
